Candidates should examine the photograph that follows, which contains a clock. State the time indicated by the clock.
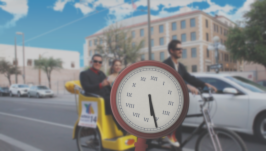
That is 5:26
